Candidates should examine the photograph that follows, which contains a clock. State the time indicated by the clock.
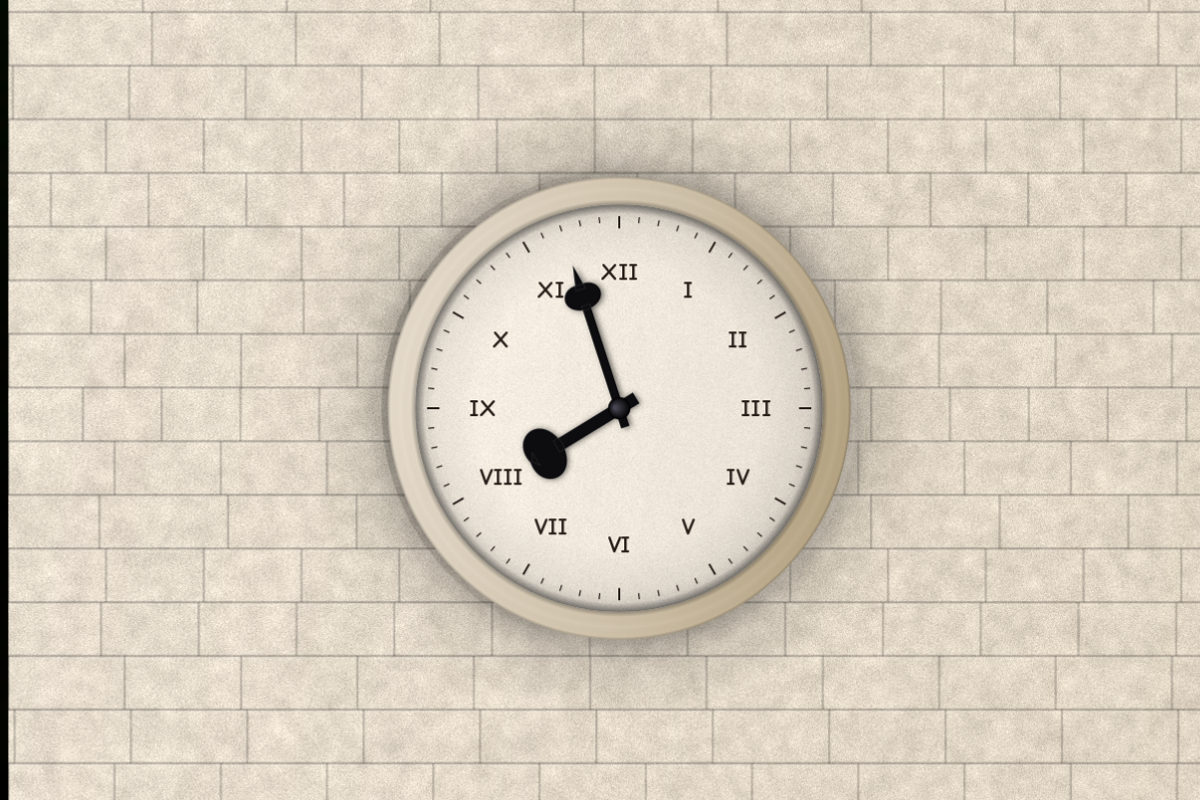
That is 7:57
